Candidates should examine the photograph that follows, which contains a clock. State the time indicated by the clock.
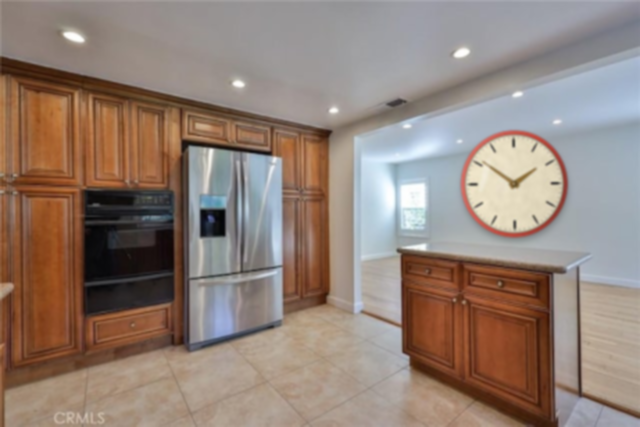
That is 1:51
